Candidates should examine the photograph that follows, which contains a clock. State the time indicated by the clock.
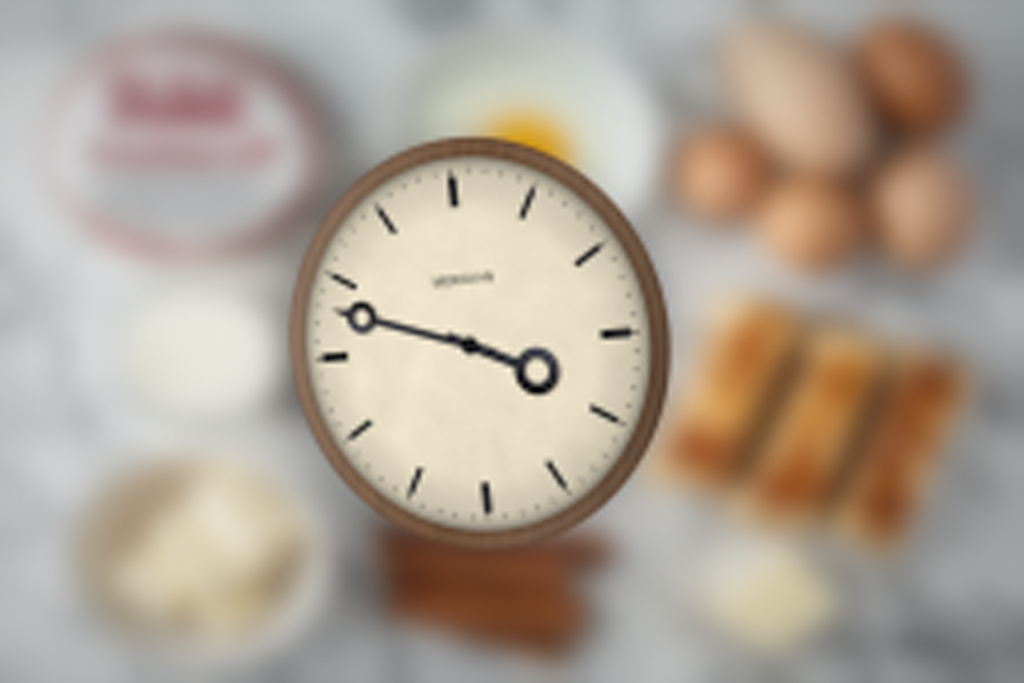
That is 3:48
